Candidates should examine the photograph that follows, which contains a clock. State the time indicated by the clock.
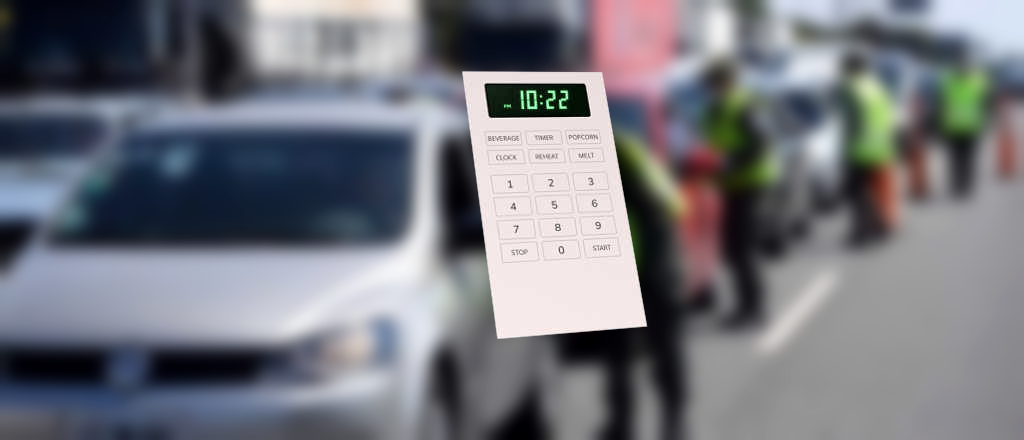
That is 10:22
